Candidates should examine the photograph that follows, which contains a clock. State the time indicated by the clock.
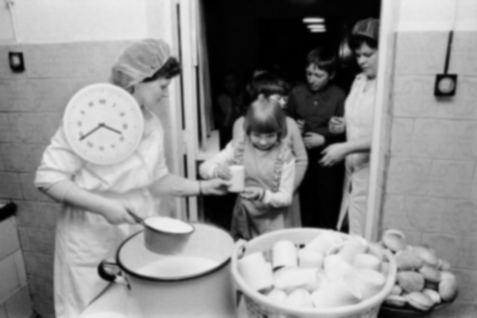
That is 3:39
